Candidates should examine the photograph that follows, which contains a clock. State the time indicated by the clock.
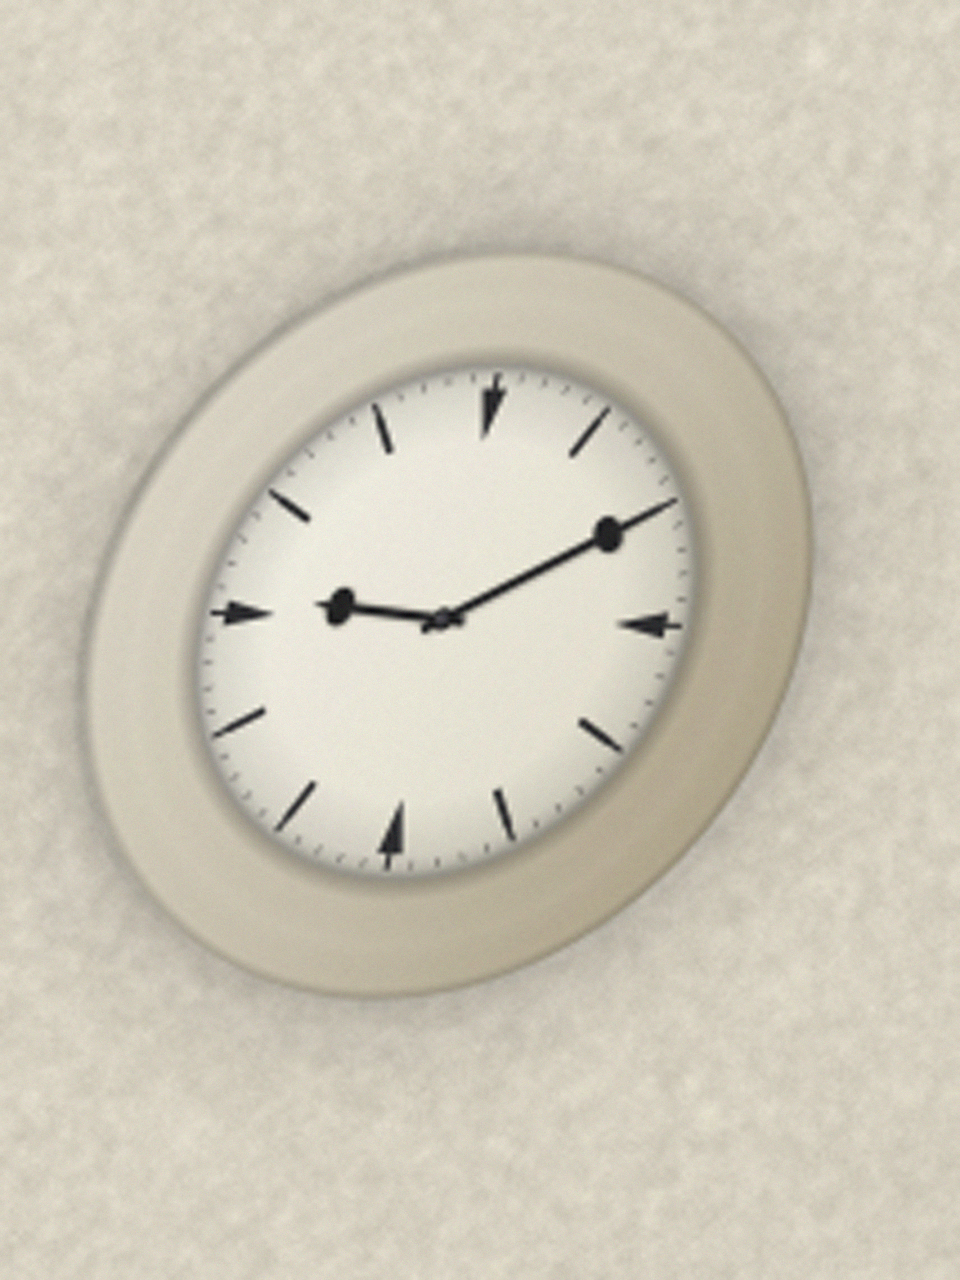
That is 9:10
